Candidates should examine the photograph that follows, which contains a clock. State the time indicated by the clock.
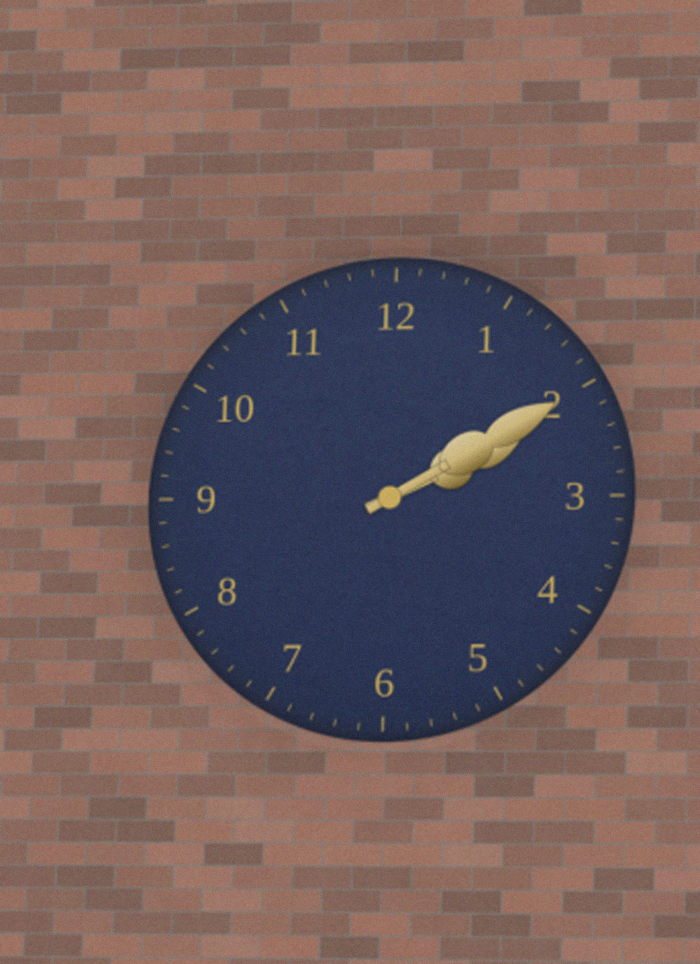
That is 2:10
